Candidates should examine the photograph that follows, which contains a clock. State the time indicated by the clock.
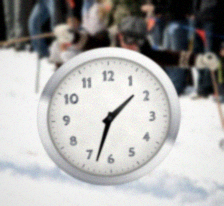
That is 1:33
